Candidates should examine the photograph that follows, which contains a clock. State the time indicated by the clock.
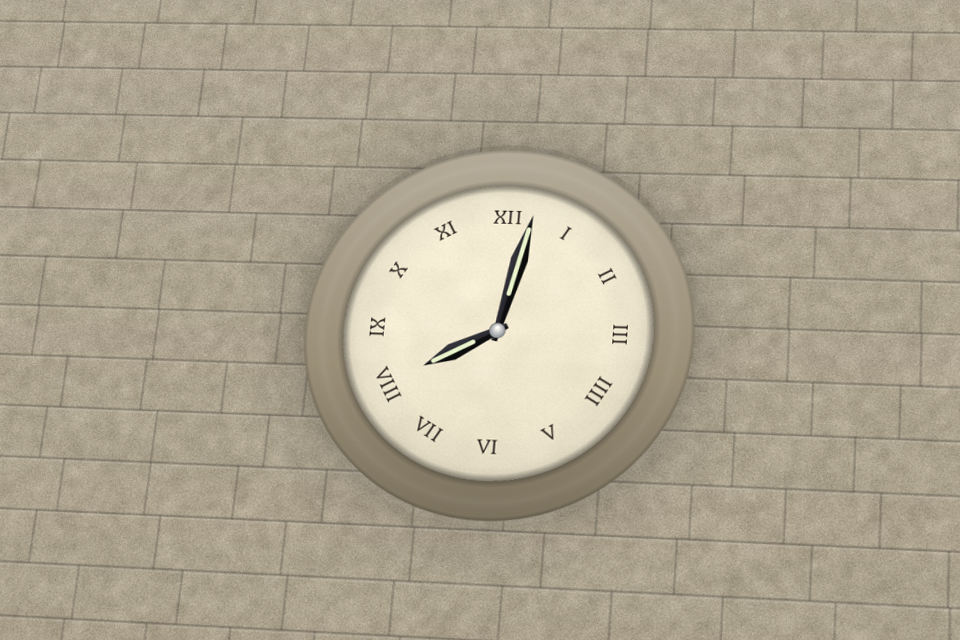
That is 8:02
